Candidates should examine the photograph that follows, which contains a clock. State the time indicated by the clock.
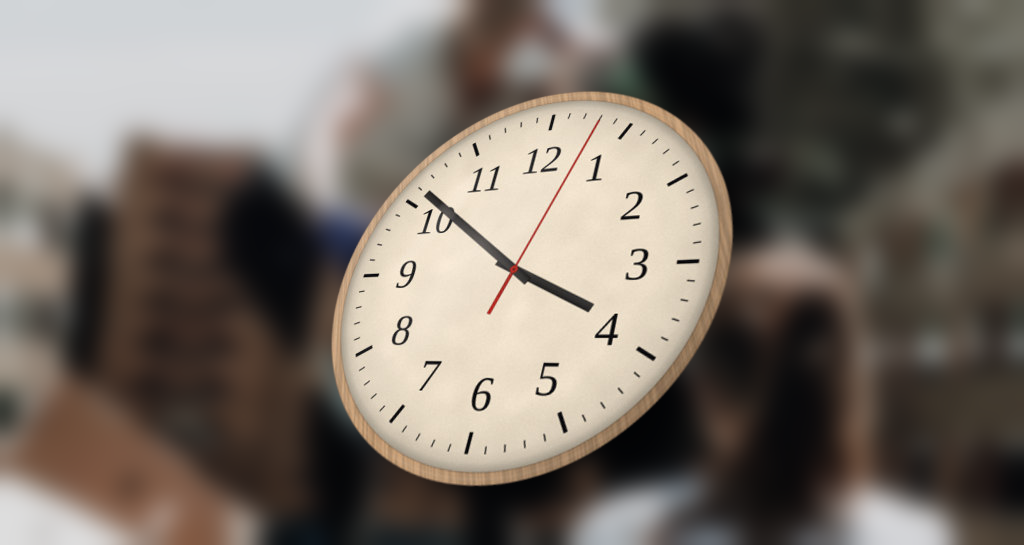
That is 3:51:03
